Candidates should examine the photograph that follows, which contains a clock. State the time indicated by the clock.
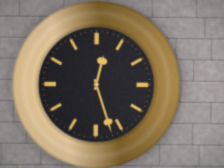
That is 12:27
